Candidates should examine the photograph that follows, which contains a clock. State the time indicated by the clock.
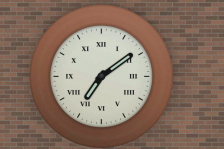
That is 7:09
